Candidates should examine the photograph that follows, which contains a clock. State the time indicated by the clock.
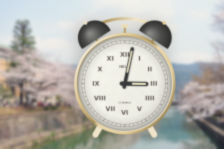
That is 3:02
